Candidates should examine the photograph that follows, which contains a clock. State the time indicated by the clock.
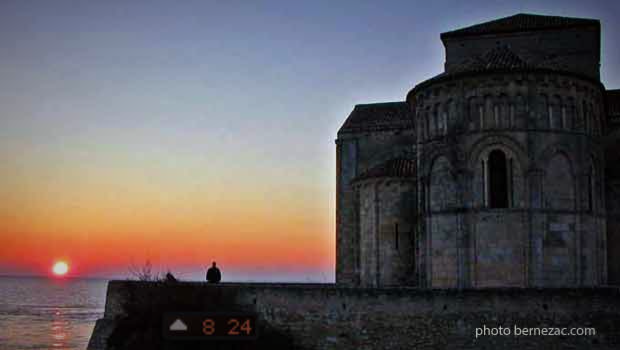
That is 8:24
